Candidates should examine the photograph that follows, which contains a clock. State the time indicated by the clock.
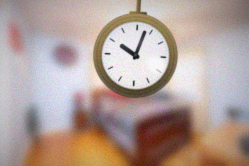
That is 10:03
